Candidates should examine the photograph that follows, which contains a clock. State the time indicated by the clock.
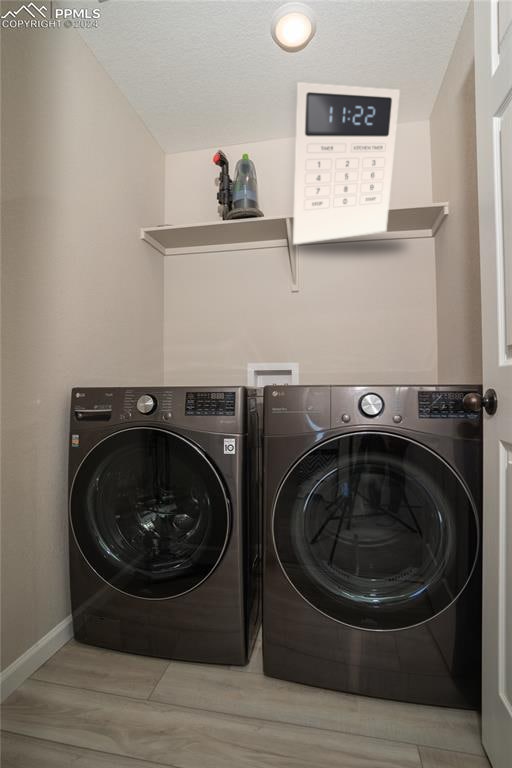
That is 11:22
